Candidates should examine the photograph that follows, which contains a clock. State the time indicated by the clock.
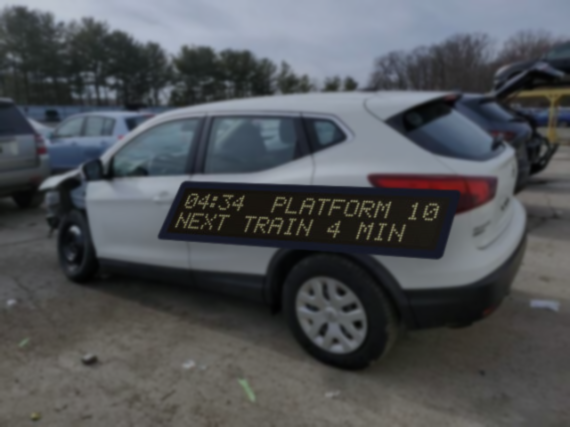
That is 4:34
